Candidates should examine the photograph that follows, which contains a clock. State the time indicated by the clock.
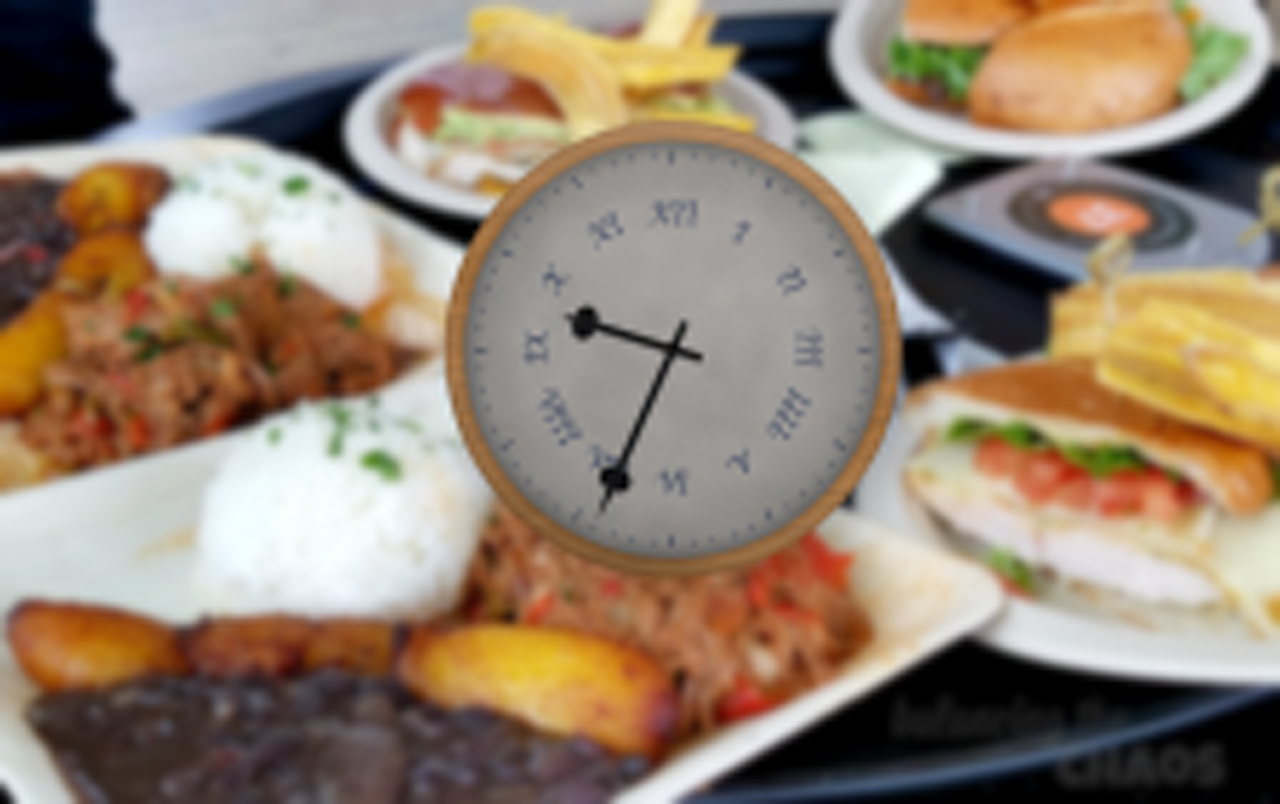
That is 9:34
